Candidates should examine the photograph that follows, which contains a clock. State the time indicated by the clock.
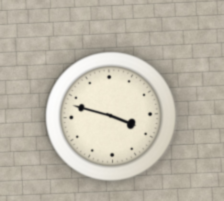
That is 3:48
